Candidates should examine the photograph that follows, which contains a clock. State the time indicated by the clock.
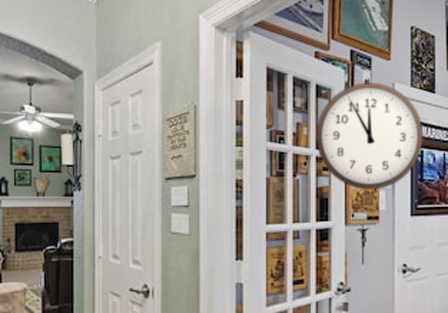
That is 11:55
